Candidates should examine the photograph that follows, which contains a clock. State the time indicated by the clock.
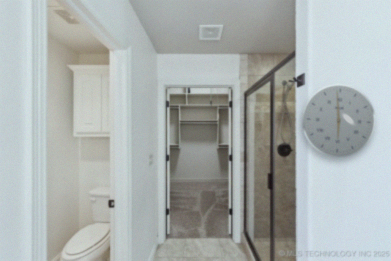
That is 5:59
